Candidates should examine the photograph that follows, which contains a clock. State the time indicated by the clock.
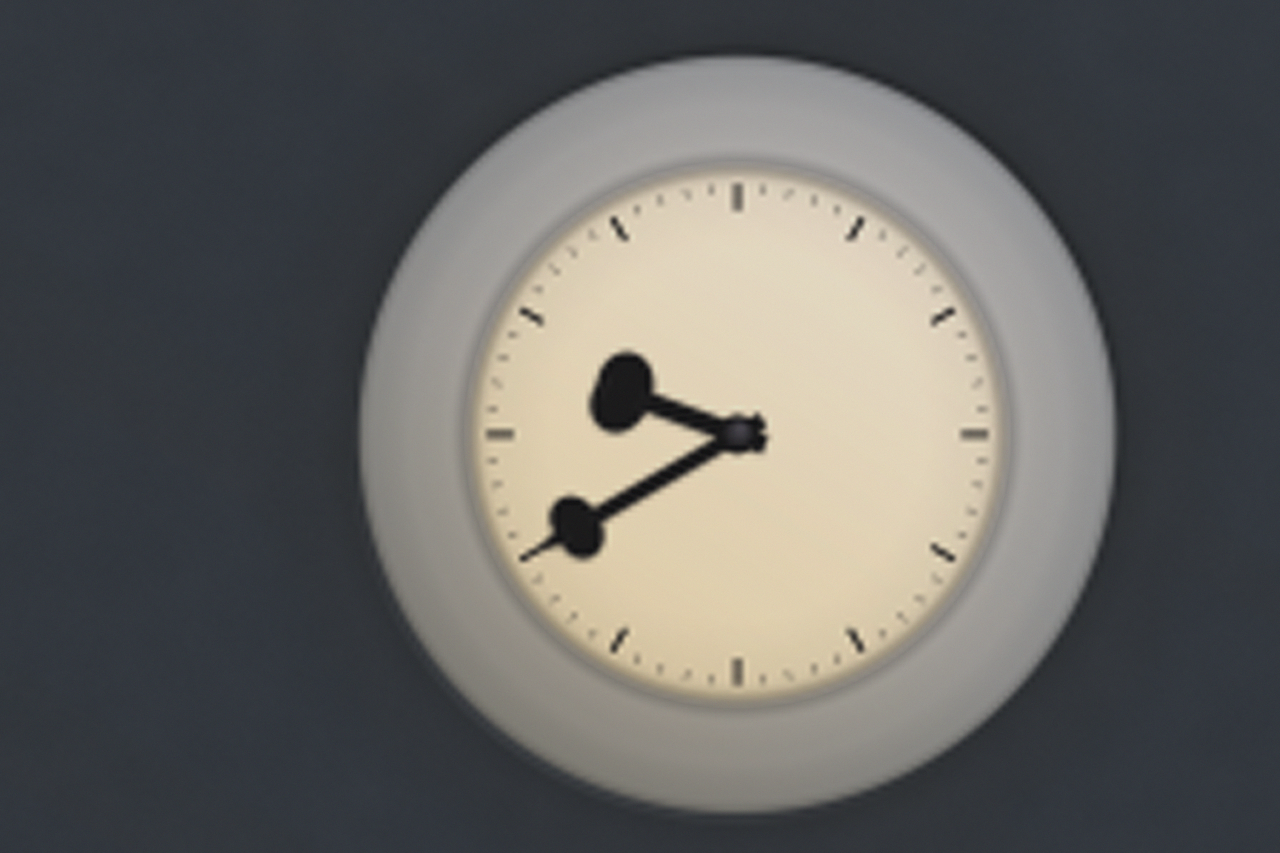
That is 9:40
